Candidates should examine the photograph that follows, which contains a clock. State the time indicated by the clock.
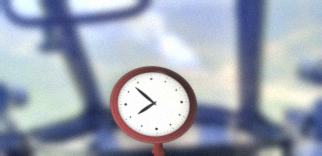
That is 7:53
